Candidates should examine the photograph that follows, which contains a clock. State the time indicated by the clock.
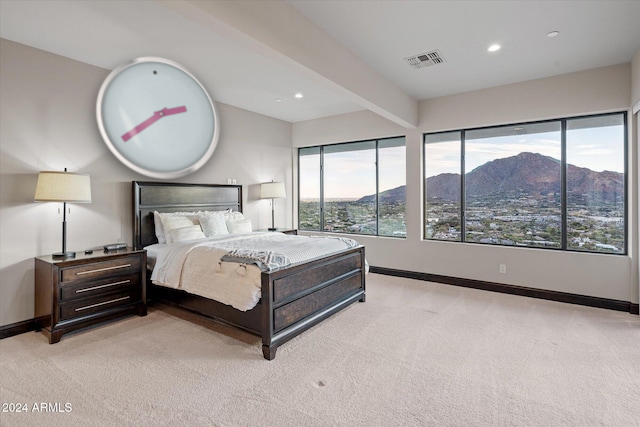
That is 2:40
